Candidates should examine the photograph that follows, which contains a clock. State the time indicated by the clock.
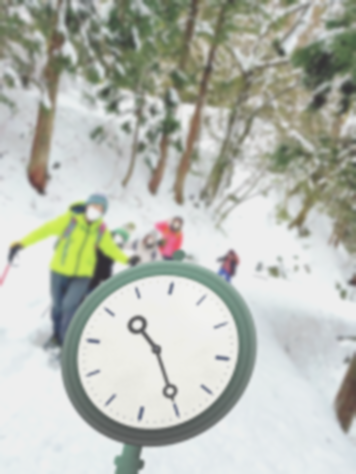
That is 10:25
